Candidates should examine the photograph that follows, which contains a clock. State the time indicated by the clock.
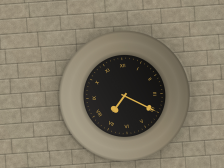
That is 7:20
